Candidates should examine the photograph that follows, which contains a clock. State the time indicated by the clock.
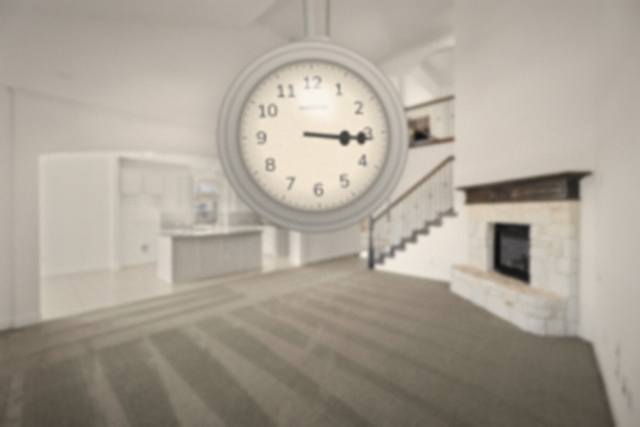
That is 3:16
